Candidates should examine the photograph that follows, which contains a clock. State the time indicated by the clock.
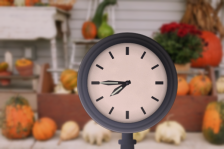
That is 7:45
